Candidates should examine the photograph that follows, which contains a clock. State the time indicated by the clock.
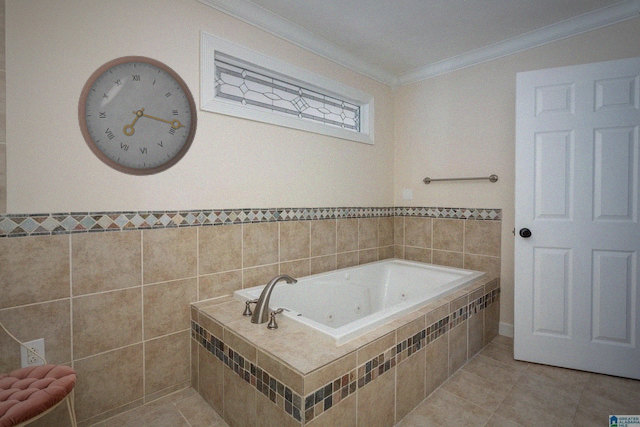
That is 7:18
